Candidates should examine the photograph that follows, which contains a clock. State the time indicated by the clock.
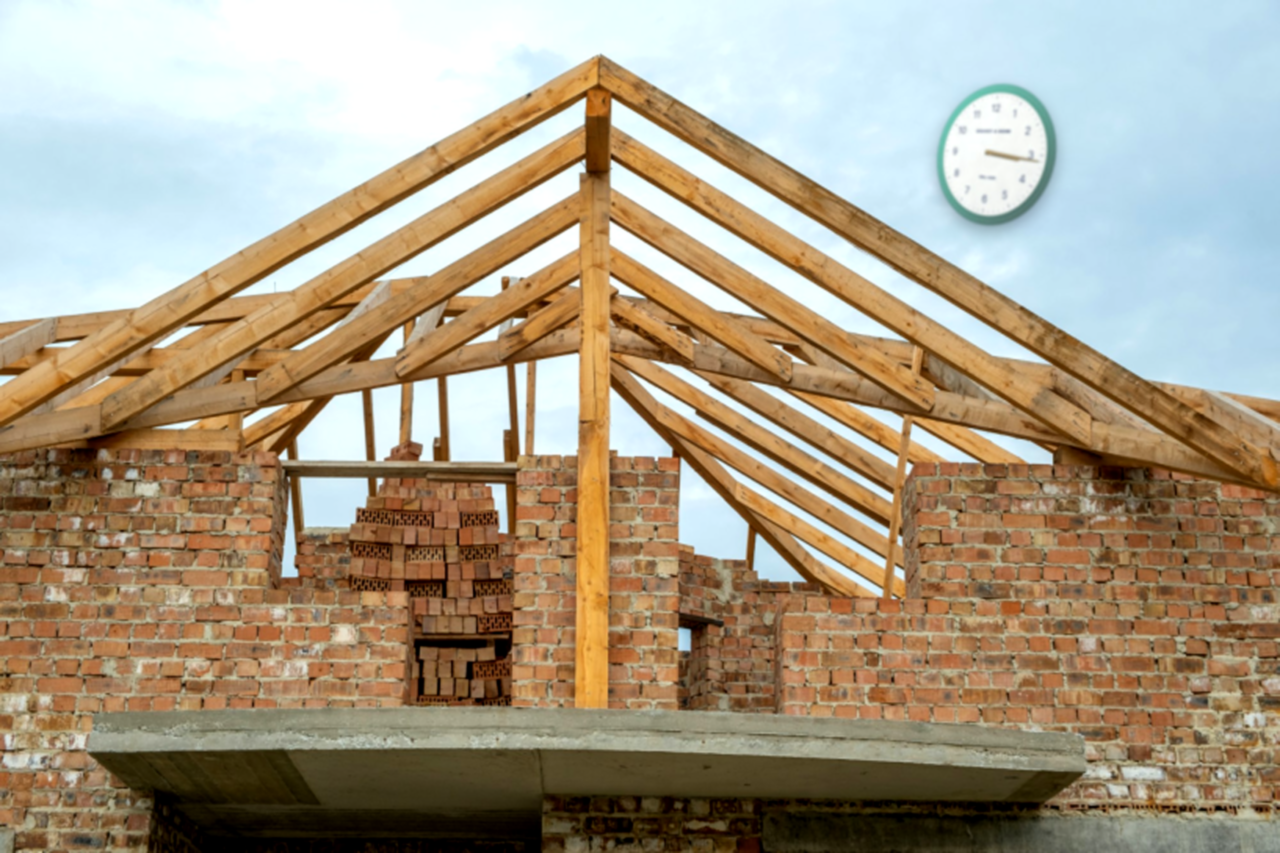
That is 3:16
